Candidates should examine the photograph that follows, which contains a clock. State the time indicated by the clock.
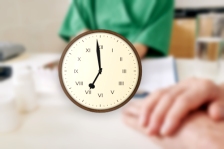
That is 6:59
